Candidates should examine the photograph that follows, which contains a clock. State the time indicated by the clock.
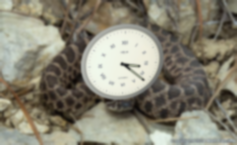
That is 3:22
